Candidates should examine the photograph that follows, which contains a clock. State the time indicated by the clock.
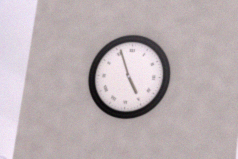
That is 4:56
